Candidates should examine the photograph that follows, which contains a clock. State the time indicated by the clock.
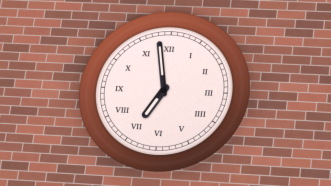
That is 6:58
